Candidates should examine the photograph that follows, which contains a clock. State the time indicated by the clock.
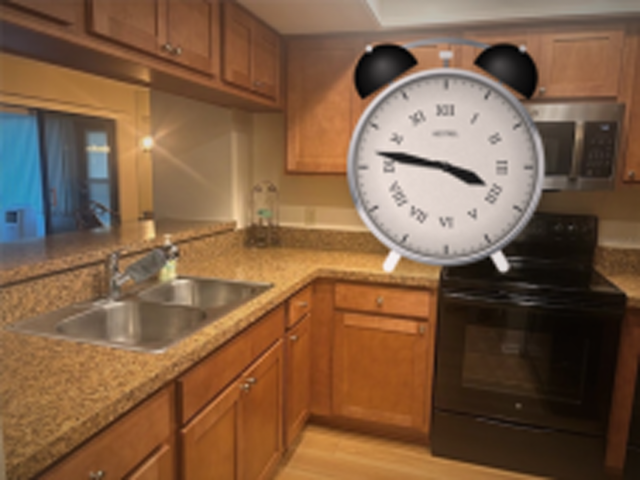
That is 3:47
